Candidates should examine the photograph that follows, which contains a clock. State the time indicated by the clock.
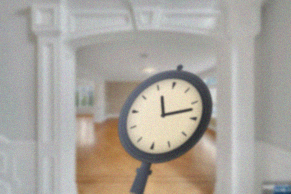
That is 11:12
